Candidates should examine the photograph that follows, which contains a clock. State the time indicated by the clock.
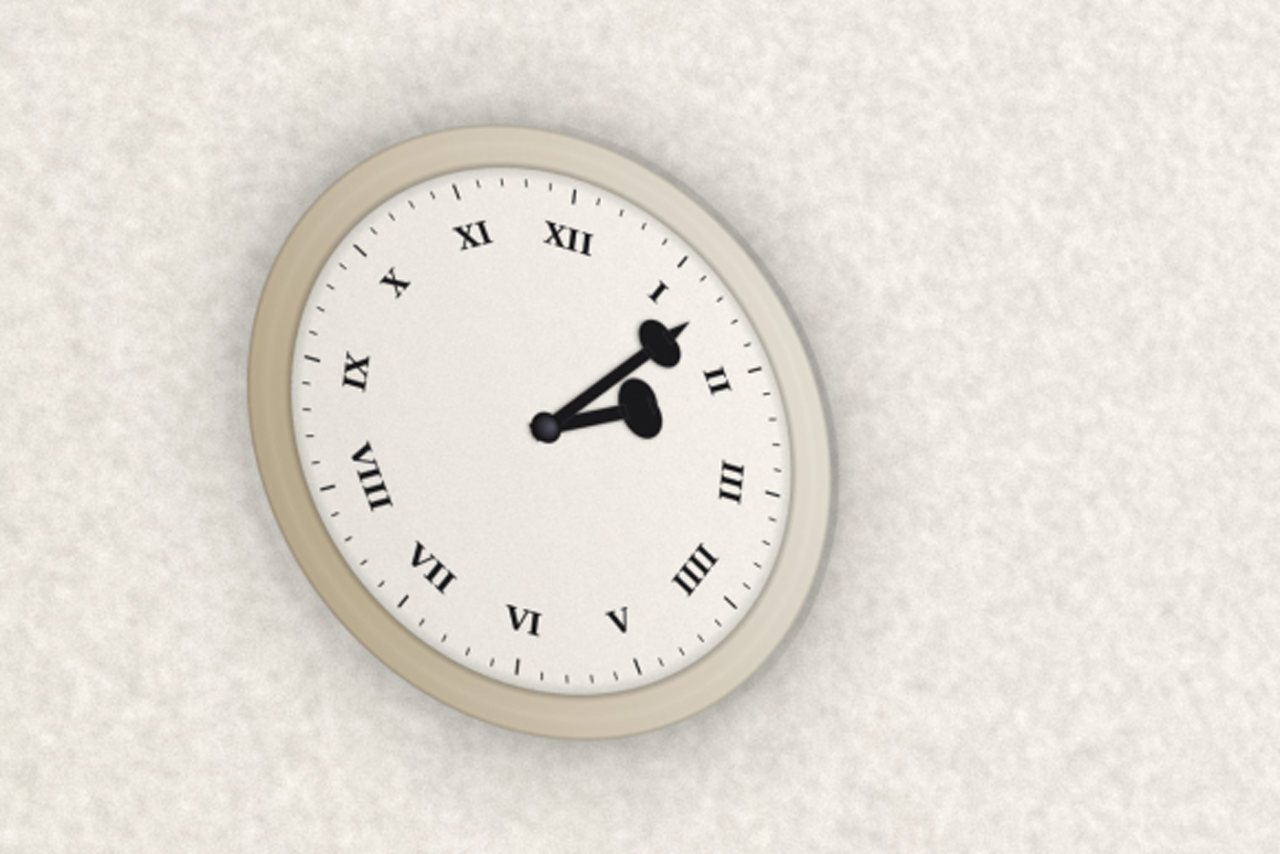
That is 2:07
